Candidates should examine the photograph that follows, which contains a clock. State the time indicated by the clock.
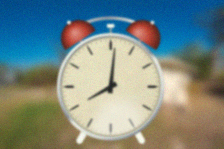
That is 8:01
